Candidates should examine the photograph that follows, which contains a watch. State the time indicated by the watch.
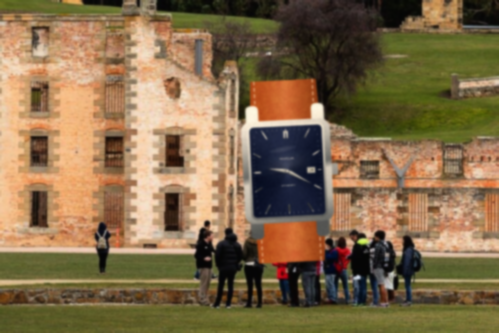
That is 9:20
